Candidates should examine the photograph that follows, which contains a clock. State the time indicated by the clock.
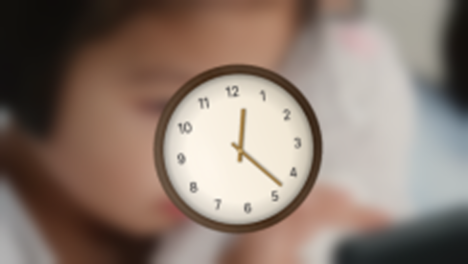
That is 12:23
